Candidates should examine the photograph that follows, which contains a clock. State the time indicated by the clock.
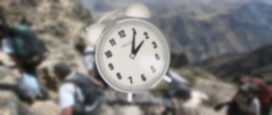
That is 2:05
